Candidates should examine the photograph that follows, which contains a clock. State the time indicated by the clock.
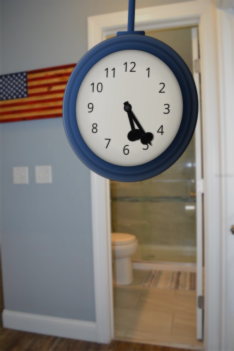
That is 5:24
